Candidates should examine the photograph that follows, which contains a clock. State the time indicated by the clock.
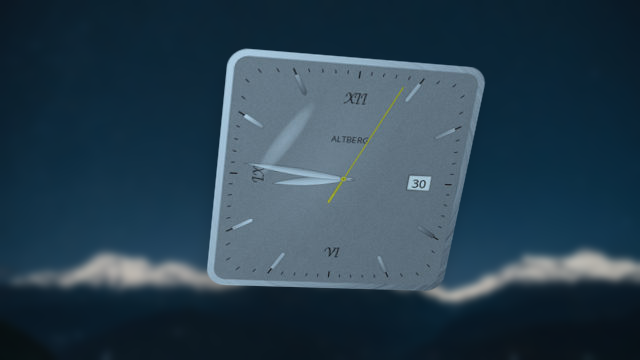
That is 8:46:04
